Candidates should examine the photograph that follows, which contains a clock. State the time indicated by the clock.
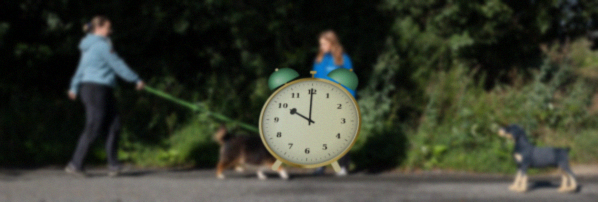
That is 10:00
